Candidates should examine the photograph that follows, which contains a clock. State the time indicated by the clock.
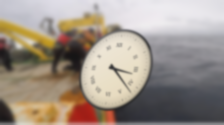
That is 3:22
